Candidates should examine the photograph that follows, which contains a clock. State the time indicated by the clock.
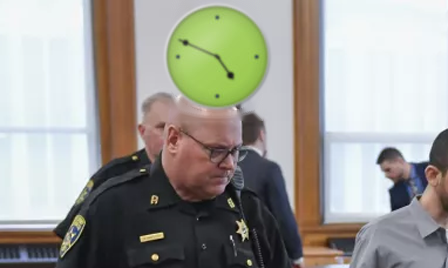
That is 4:49
